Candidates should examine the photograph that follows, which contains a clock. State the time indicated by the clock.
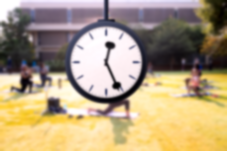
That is 12:26
